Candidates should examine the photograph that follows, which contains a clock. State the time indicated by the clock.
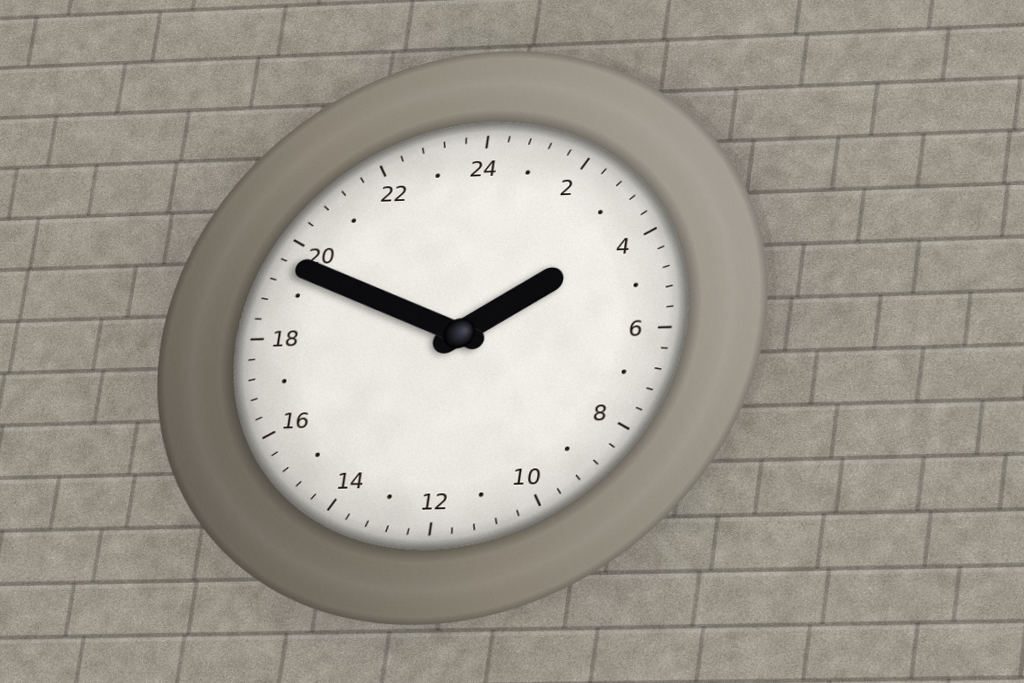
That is 3:49
